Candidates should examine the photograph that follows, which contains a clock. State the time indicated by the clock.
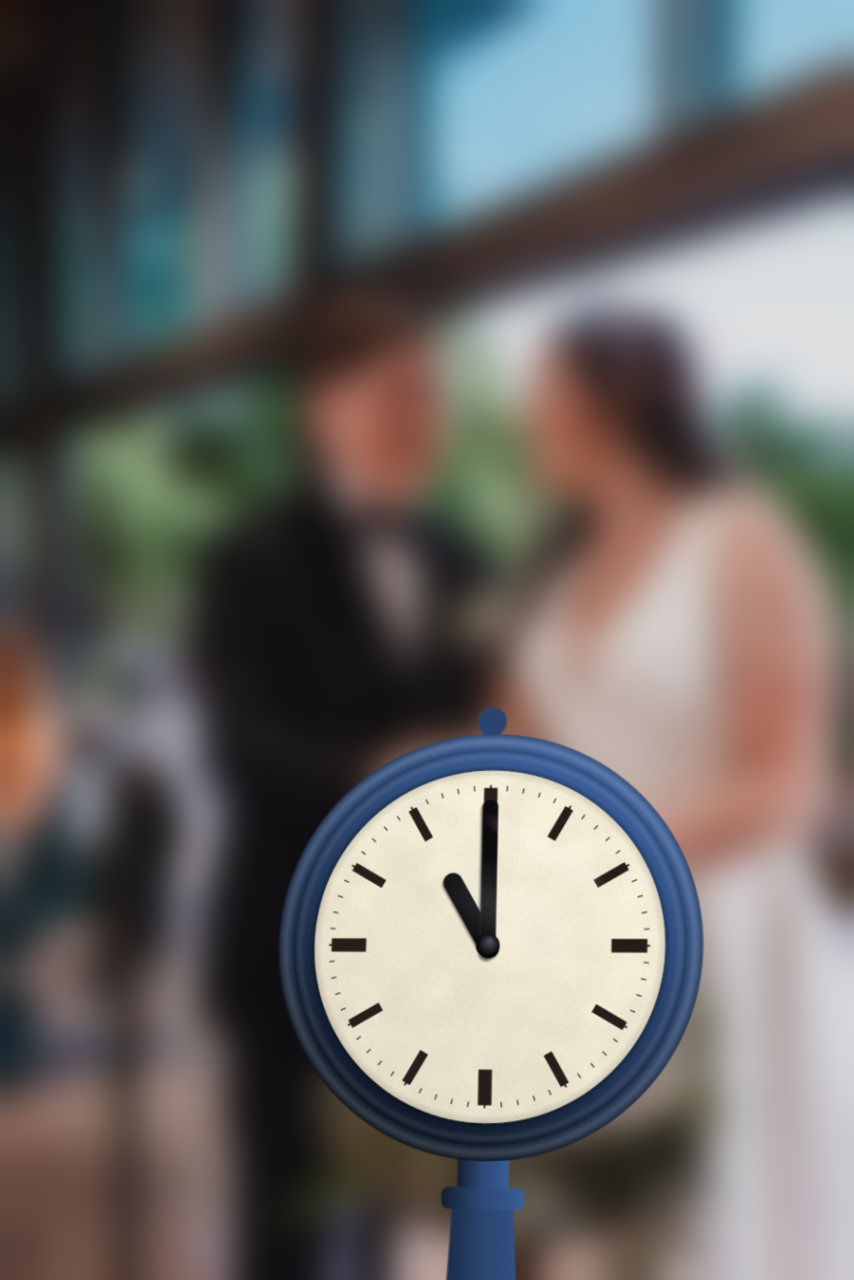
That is 11:00
